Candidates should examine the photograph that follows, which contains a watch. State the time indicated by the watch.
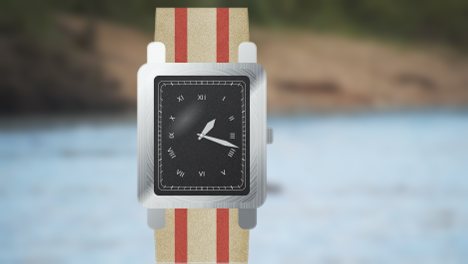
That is 1:18
